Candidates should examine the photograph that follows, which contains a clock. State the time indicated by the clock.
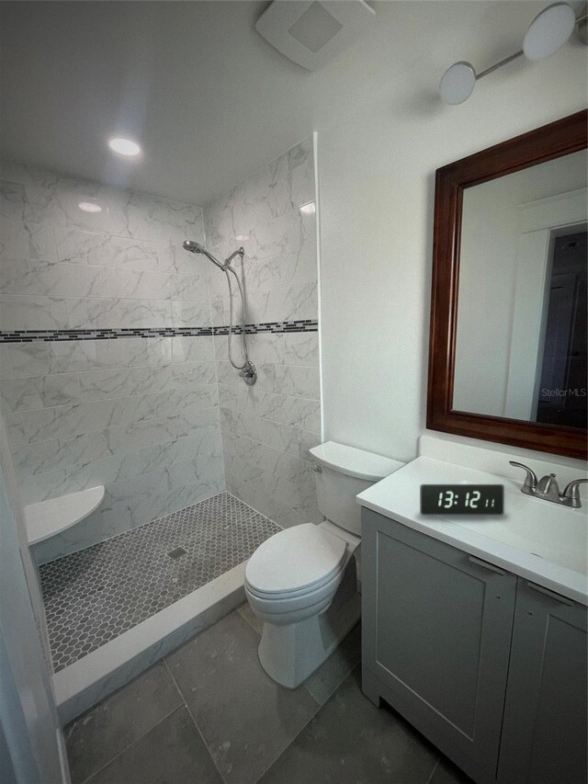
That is 13:12:11
